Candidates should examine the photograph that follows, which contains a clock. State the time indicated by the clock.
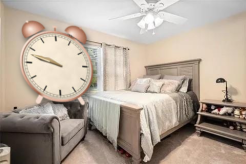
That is 9:48
